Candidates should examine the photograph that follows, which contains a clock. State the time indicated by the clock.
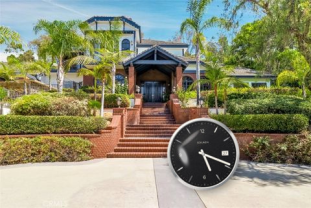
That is 5:19
